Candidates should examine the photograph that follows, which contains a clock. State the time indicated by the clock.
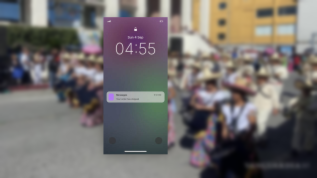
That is 4:55
